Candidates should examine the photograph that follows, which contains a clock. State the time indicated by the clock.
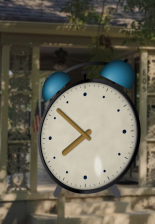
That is 7:52
